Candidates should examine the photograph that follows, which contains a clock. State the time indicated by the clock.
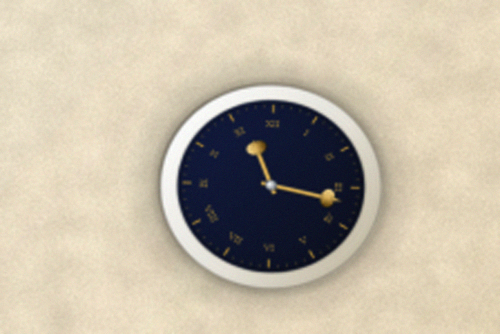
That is 11:17
